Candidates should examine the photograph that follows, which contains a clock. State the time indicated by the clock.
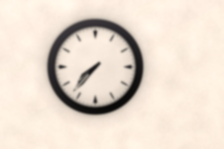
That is 7:37
